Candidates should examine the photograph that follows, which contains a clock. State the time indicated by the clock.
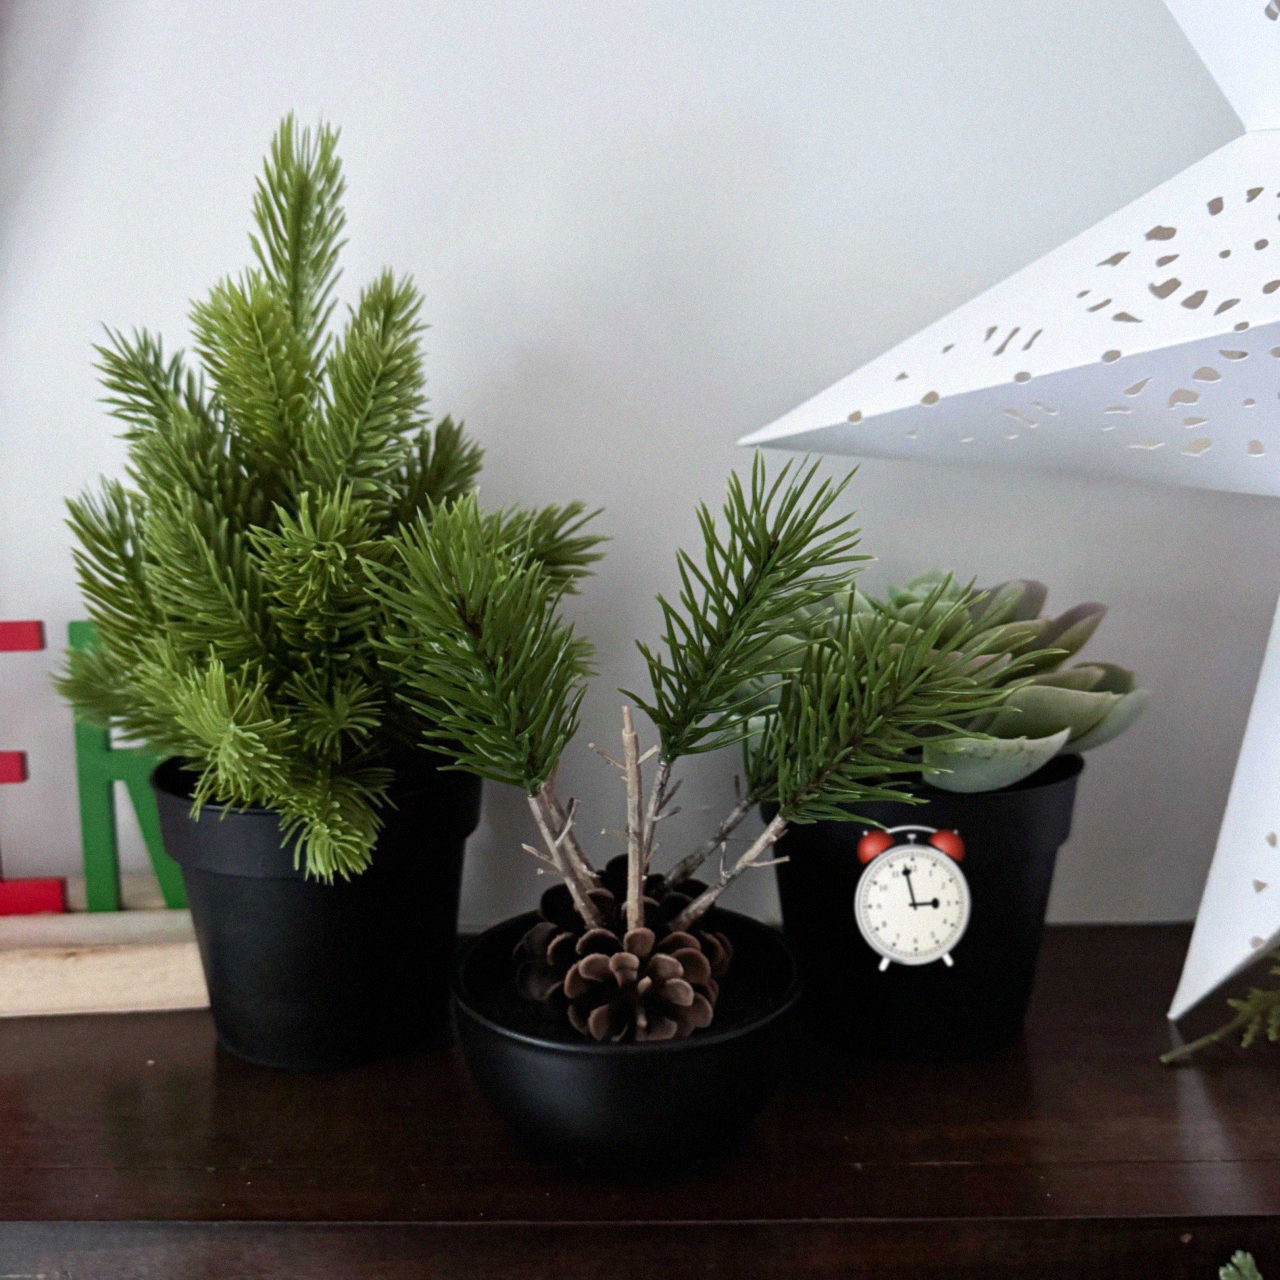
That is 2:58
